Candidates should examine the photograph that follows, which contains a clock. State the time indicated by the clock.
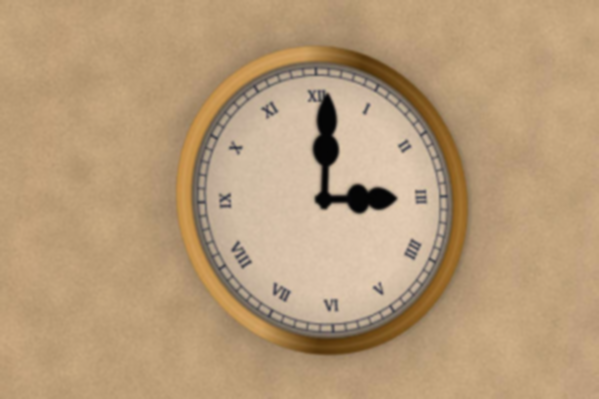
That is 3:01
